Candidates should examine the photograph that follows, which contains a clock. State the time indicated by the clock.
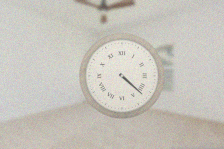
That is 4:22
